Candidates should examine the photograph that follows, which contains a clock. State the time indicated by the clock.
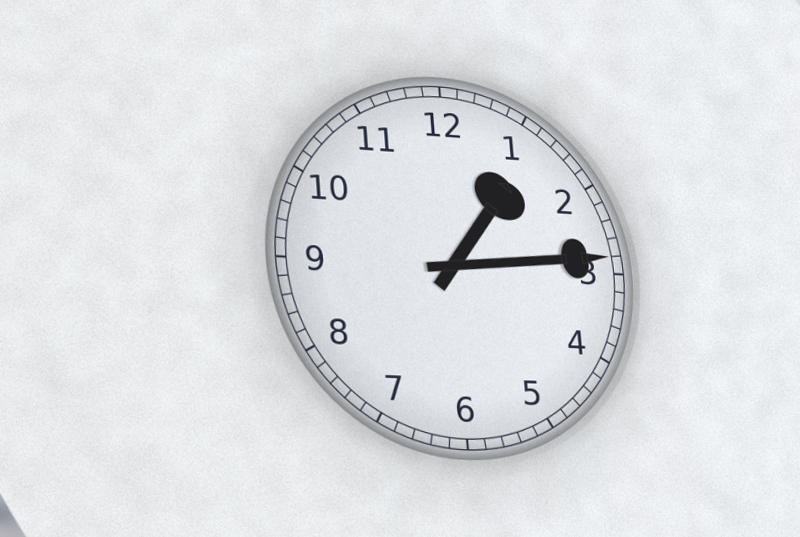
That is 1:14
